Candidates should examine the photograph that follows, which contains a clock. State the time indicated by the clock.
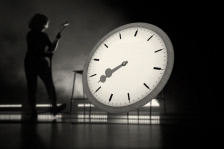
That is 7:37
